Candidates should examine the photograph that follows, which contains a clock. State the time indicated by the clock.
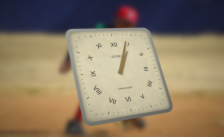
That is 1:04
